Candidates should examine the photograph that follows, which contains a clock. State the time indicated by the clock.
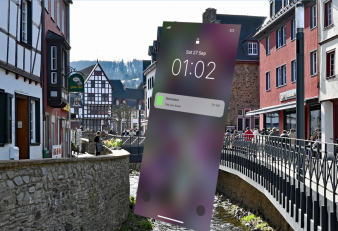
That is 1:02
